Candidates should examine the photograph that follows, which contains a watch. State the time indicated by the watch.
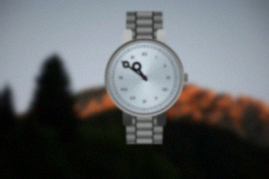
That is 10:51
